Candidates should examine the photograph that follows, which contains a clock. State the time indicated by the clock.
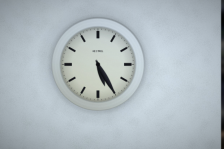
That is 5:25
